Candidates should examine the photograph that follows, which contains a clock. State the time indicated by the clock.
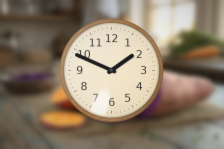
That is 1:49
